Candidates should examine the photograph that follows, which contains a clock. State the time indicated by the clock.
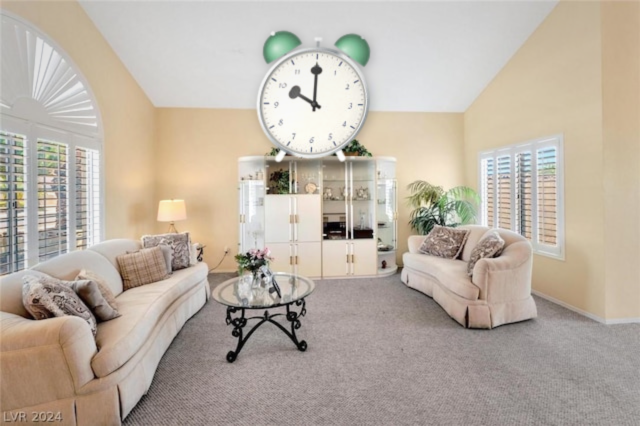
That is 10:00
